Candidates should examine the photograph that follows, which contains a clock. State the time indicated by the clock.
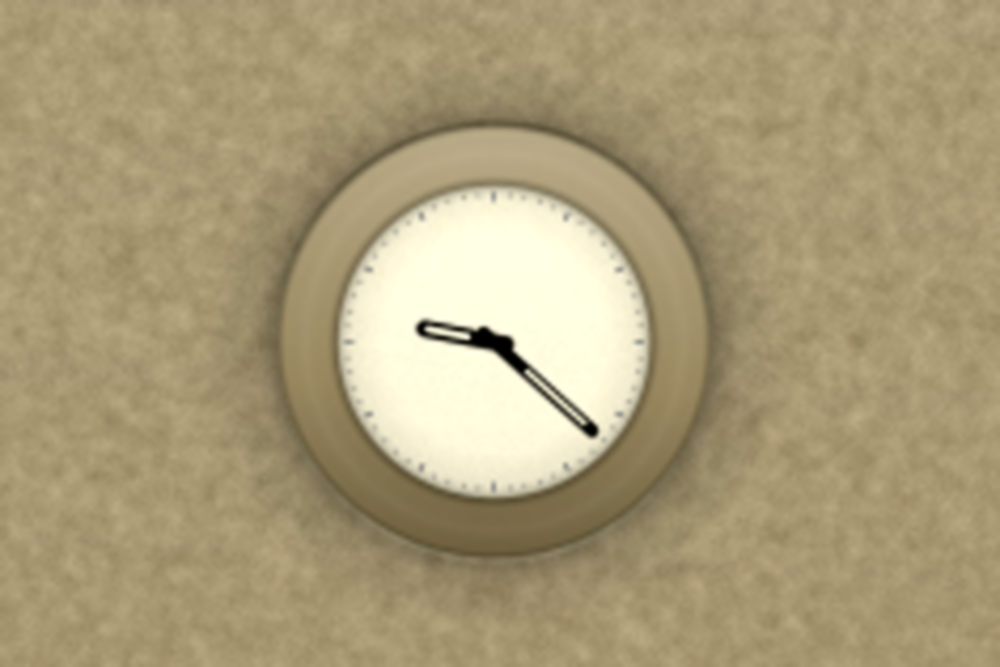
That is 9:22
